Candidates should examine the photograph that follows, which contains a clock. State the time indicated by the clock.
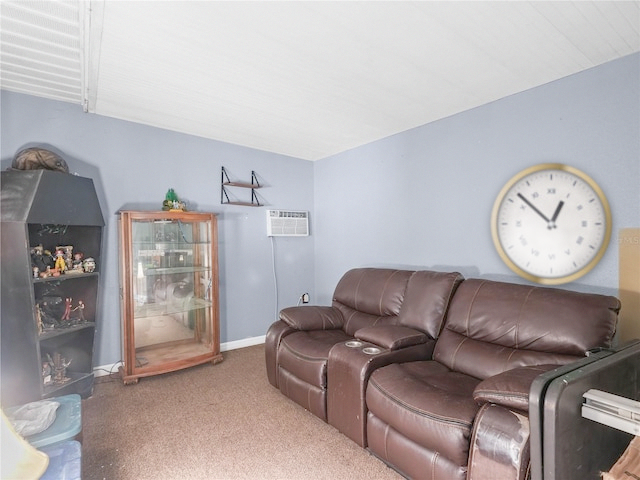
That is 12:52
